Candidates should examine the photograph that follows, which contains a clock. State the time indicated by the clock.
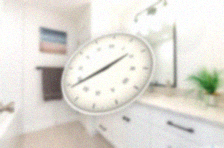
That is 1:39
